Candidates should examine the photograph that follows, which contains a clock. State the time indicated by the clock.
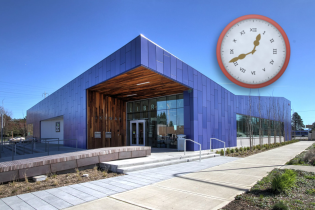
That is 12:41
